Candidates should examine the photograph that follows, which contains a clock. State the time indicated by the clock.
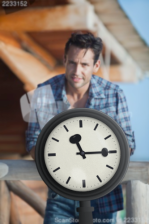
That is 11:15
